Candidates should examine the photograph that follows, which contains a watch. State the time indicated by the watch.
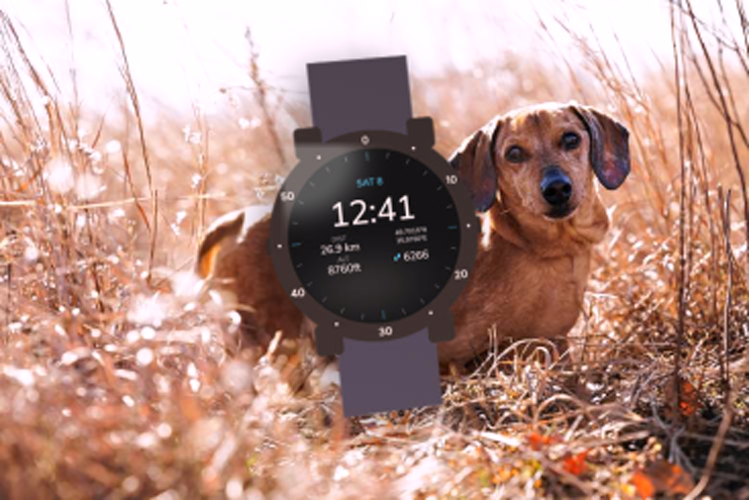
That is 12:41
